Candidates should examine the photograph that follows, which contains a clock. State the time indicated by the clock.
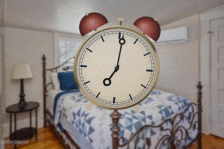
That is 7:01
